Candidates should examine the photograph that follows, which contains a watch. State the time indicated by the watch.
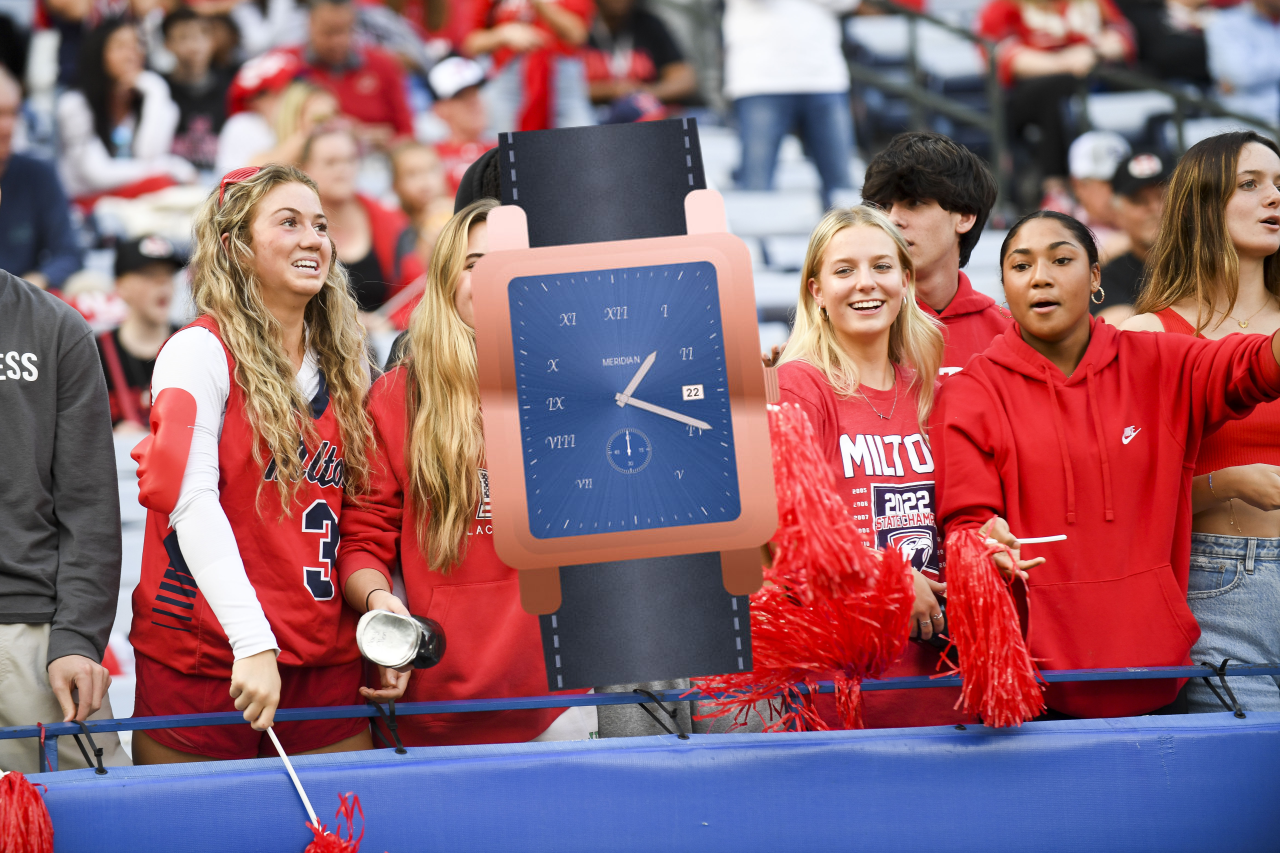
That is 1:19
